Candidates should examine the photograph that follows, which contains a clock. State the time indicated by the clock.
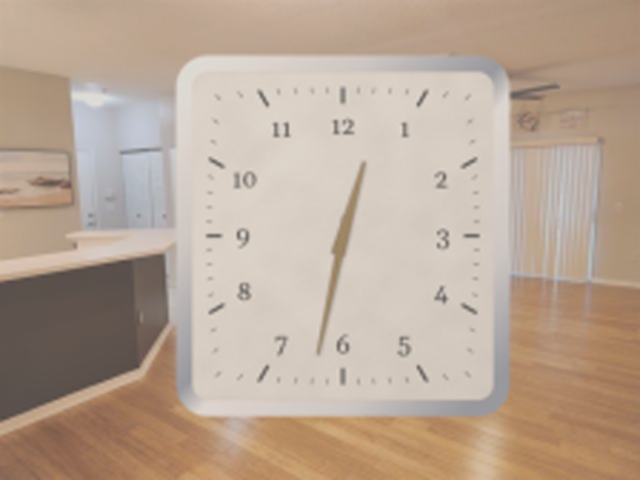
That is 12:32
